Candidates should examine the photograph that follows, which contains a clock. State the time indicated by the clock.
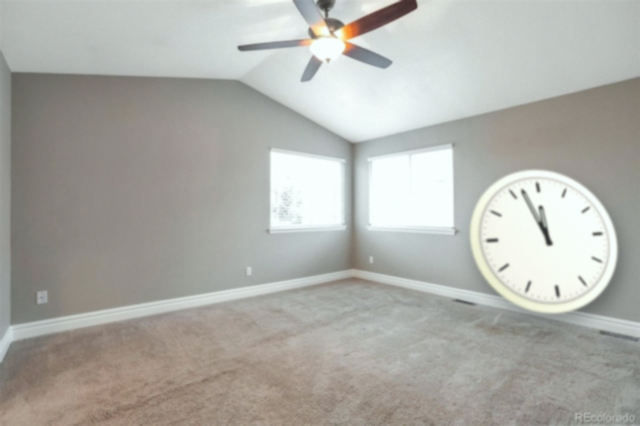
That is 11:57
